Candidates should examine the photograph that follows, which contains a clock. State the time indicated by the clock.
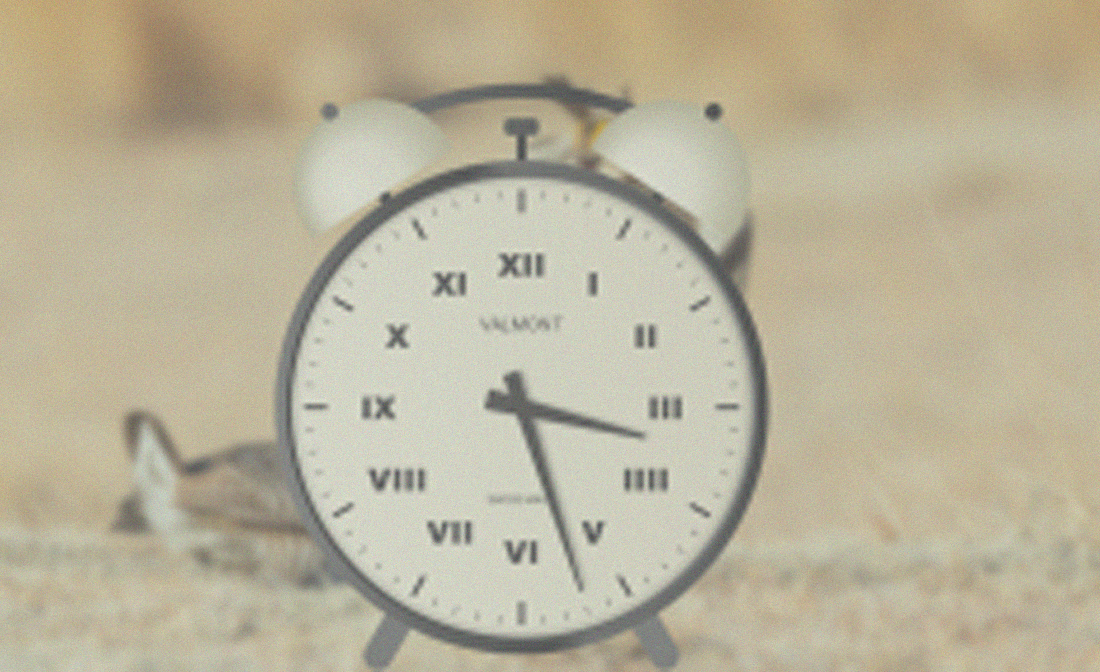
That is 3:27
